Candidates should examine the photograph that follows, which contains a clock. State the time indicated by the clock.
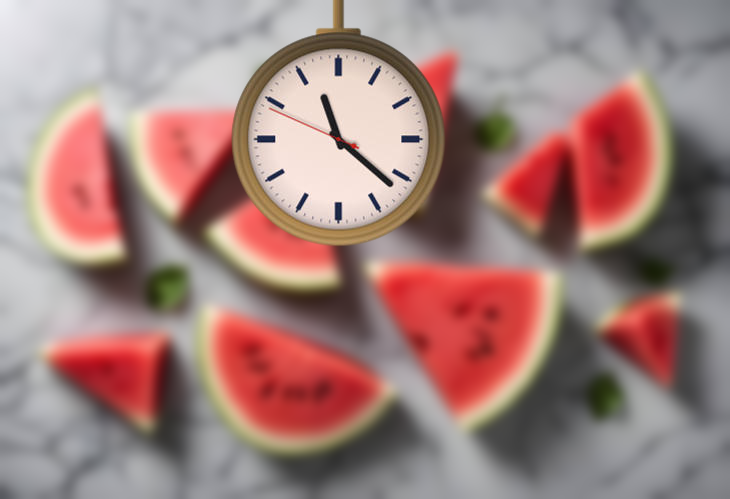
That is 11:21:49
